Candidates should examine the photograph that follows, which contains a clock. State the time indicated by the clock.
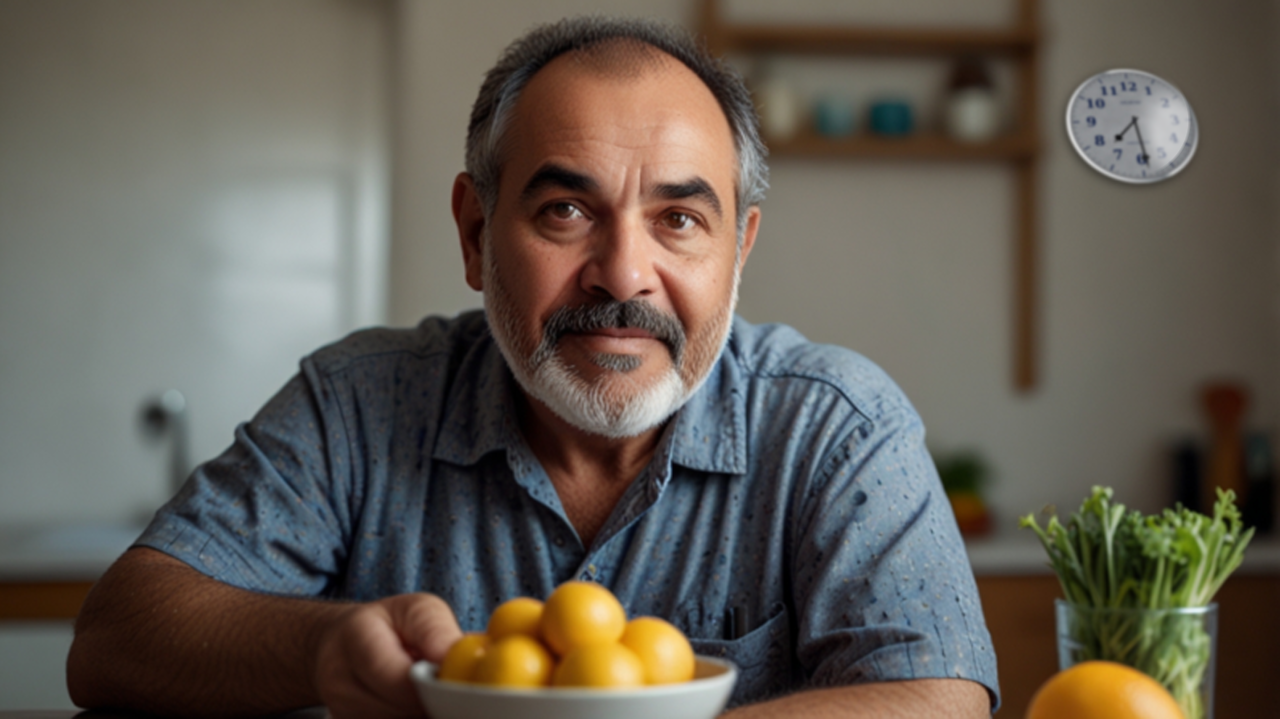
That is 7:29
